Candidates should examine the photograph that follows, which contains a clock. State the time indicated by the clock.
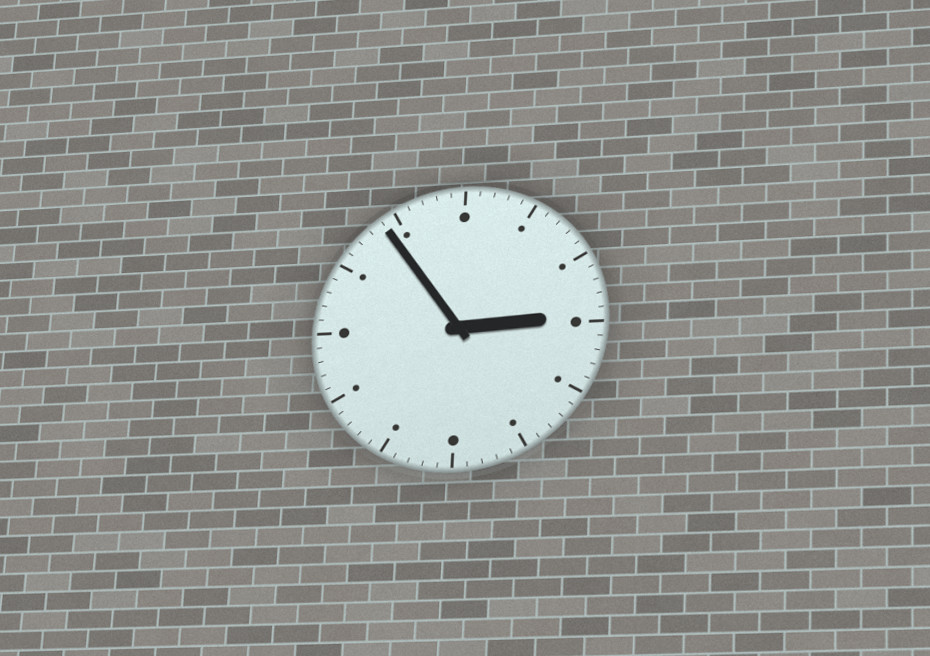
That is 2:54
